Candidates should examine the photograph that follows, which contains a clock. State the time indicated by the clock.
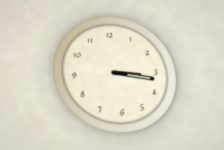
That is 3:17
